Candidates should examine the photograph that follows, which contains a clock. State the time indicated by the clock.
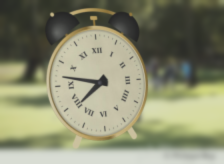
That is 7:47
